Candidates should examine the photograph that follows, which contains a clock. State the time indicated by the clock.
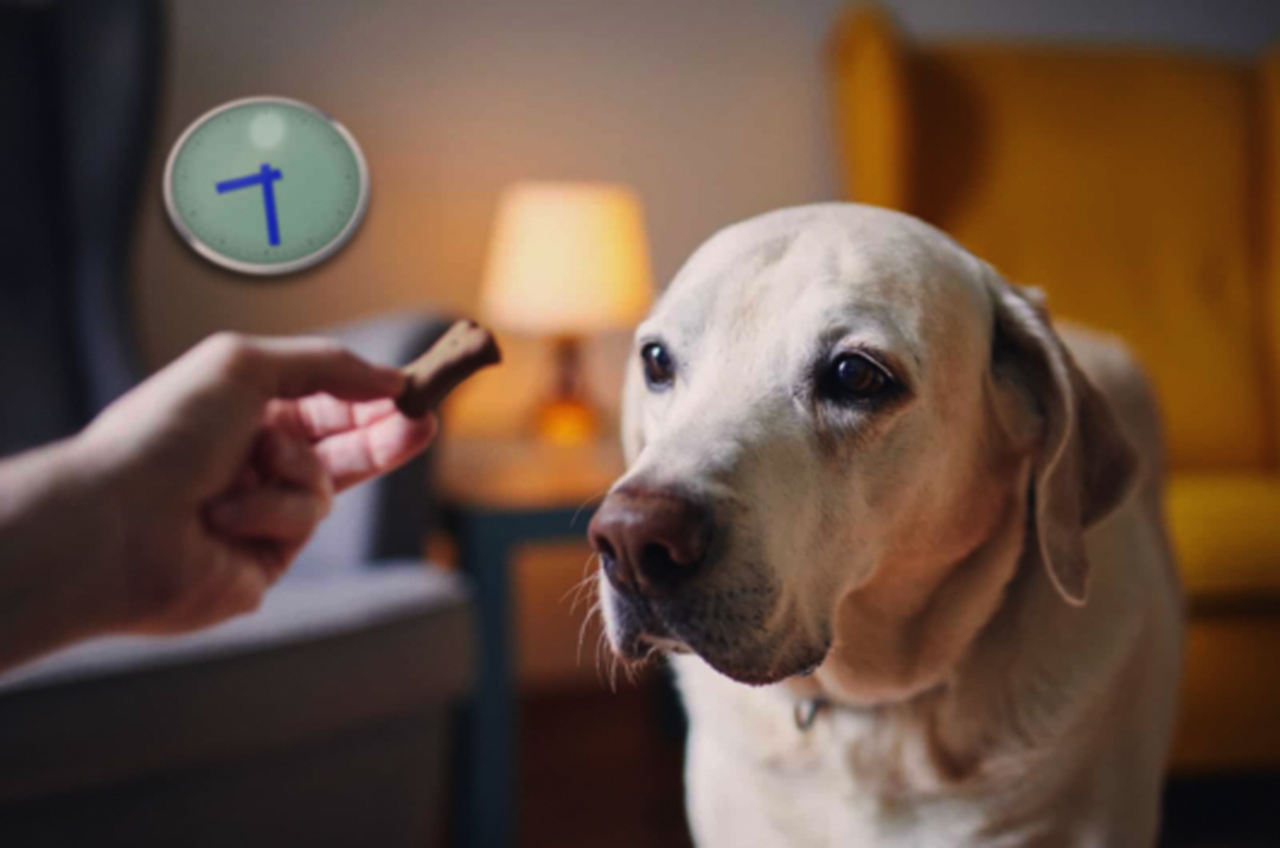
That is 8:29
